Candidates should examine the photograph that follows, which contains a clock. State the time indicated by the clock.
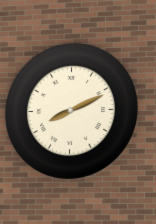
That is 8:11
